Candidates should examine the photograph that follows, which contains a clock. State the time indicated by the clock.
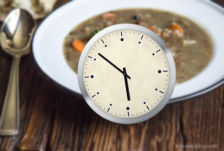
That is 5:52
